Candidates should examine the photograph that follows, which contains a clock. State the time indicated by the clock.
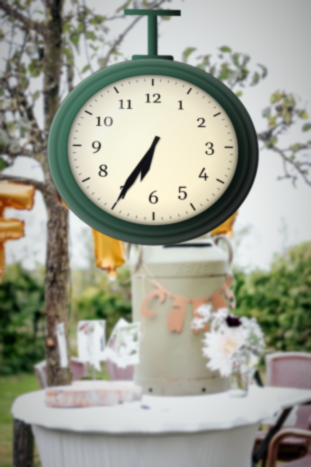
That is 6:35
